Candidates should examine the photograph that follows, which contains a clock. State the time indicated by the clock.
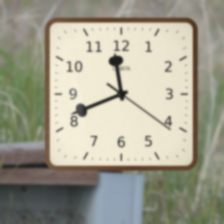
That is 11:41:21
